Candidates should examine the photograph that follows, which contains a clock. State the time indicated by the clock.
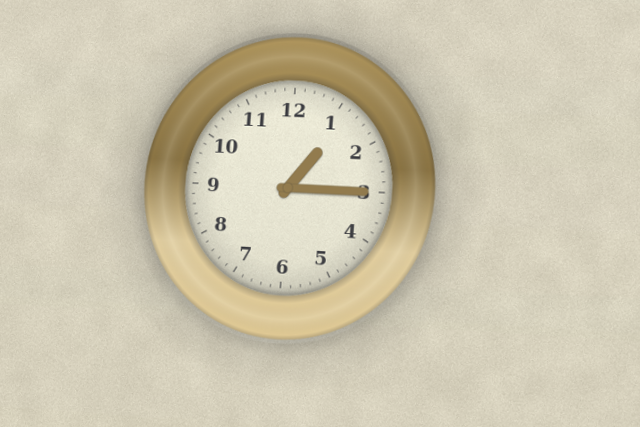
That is 1:15
